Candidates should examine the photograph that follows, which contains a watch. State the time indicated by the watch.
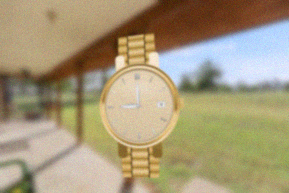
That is 9:00
